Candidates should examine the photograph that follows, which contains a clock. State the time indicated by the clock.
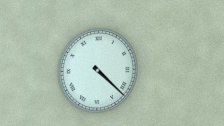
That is 4:22
